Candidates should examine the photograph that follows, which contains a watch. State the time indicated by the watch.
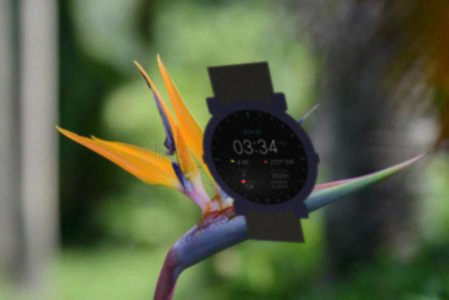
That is 3:34
